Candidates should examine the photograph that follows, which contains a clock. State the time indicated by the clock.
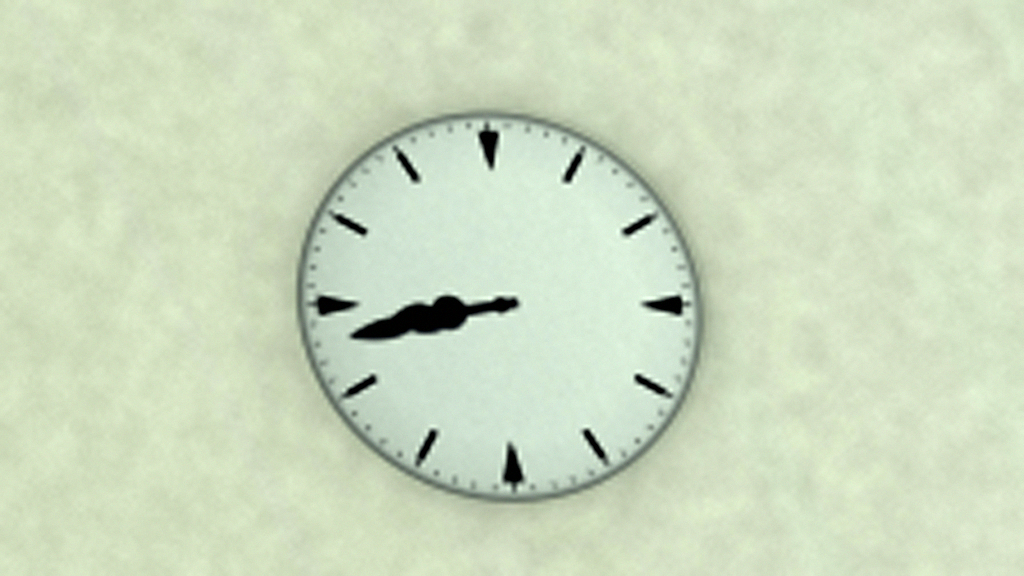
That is 8:43
